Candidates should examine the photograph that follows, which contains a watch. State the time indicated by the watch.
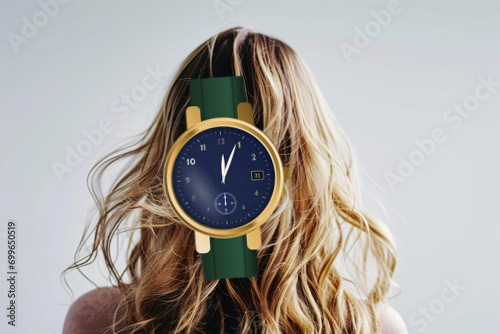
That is 12:04
